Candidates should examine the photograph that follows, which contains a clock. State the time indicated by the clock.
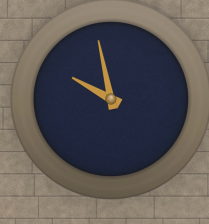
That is 9:58
